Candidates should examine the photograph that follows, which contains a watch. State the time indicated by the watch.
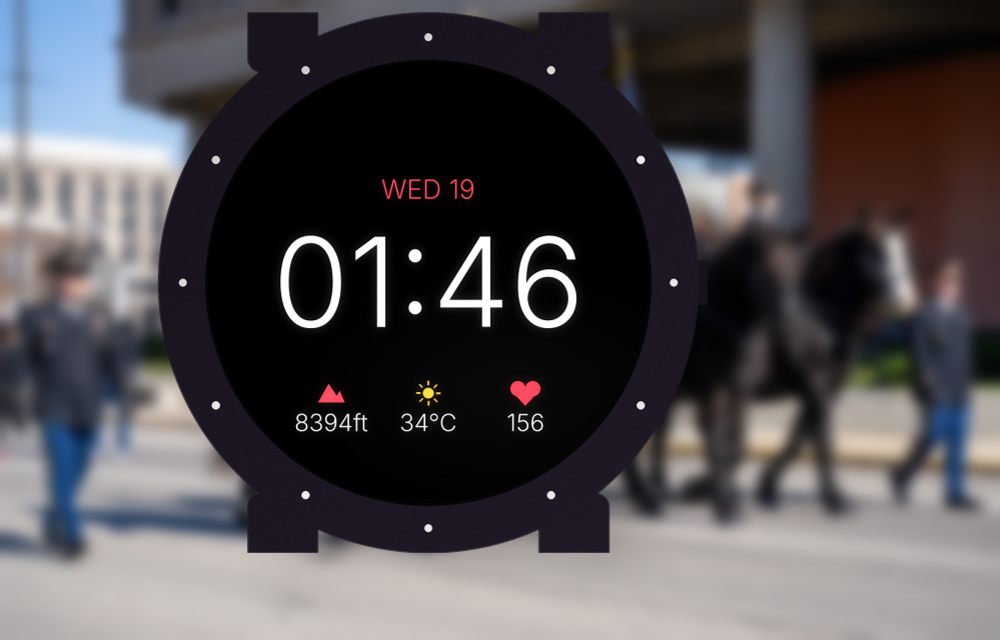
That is 1:46
